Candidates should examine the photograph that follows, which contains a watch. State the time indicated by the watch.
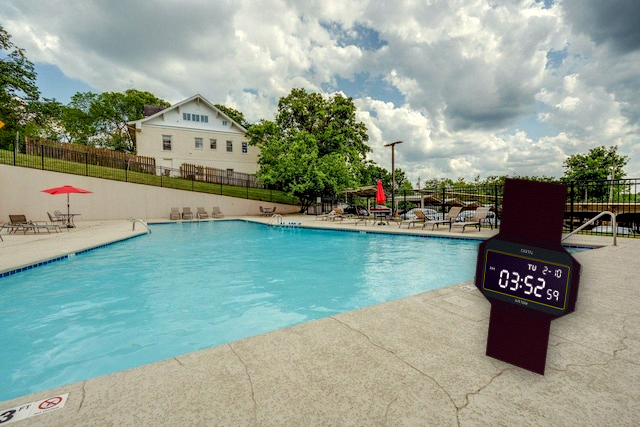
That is 3:52:59
